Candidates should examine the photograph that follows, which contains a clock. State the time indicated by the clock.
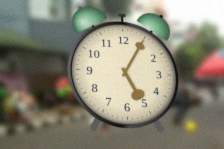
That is 5:05
